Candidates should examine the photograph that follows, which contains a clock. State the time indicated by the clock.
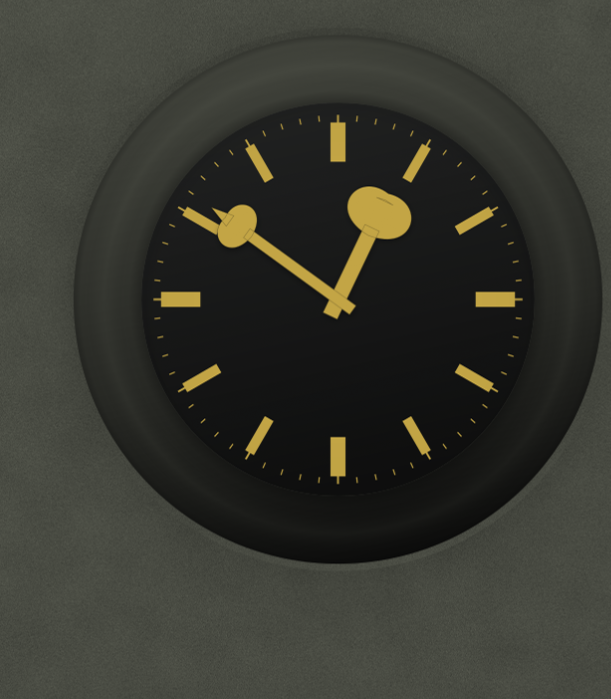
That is 12:51
